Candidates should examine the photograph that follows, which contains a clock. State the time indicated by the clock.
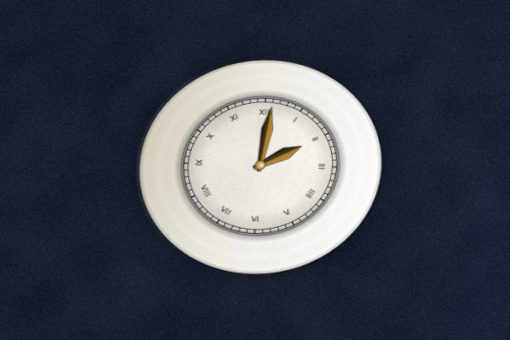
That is 2:01
